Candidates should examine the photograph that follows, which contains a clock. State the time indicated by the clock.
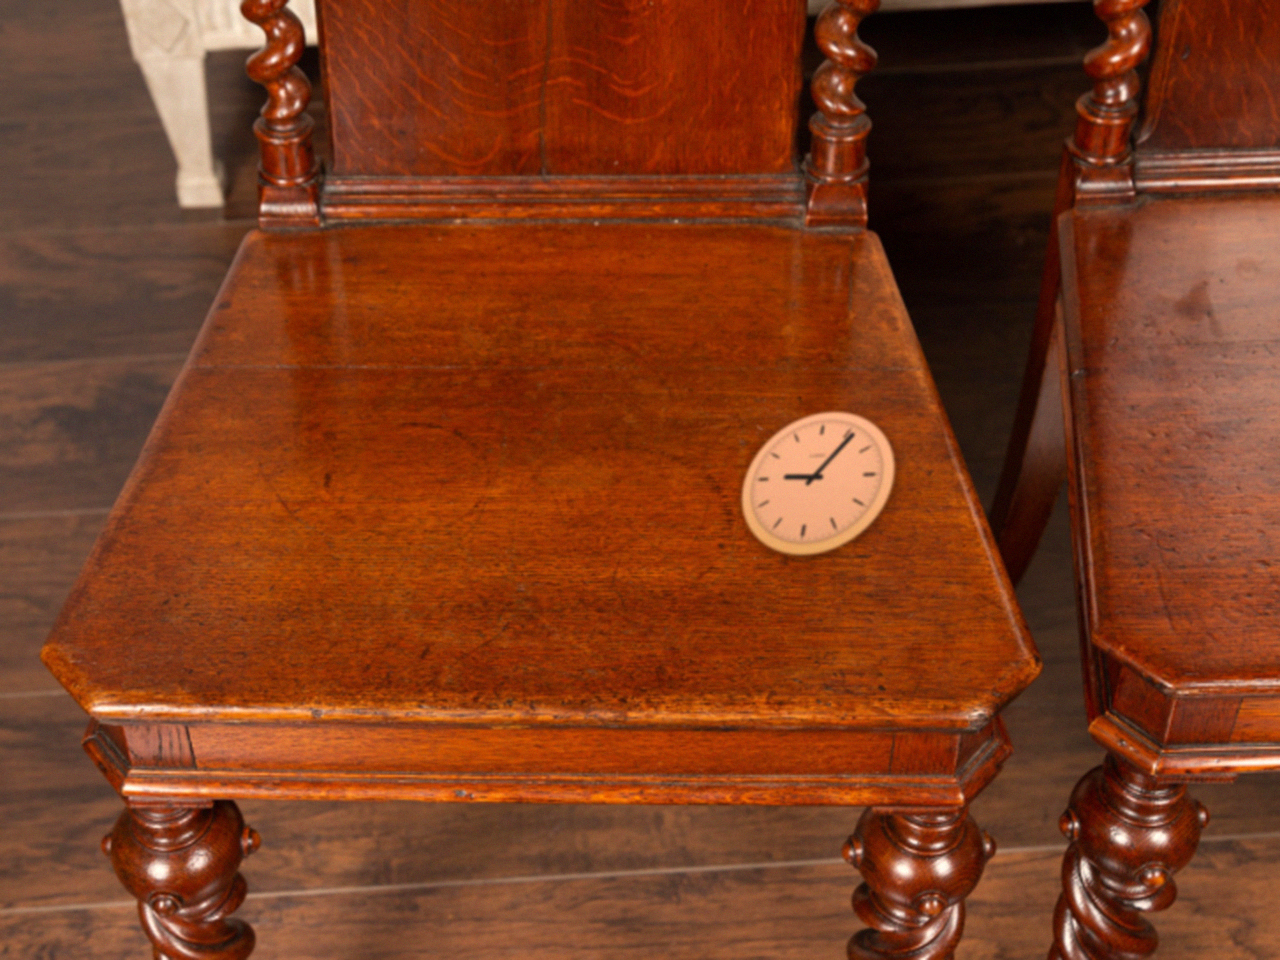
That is 9:06
